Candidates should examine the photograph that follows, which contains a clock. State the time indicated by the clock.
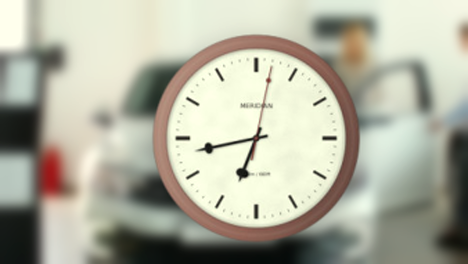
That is 6:43:02
